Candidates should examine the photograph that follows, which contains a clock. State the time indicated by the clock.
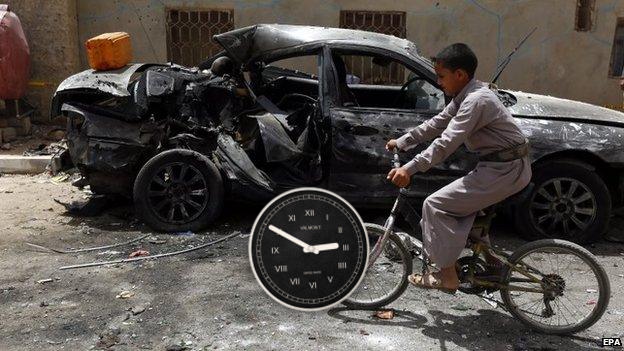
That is 2:50
